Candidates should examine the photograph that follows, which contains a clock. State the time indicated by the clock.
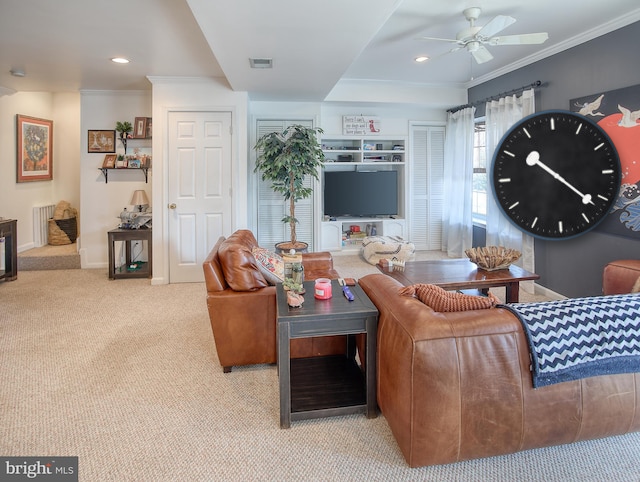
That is 10:22
